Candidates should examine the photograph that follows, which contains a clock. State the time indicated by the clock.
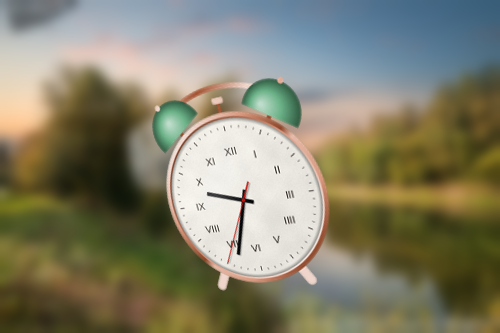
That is 9:33:35
